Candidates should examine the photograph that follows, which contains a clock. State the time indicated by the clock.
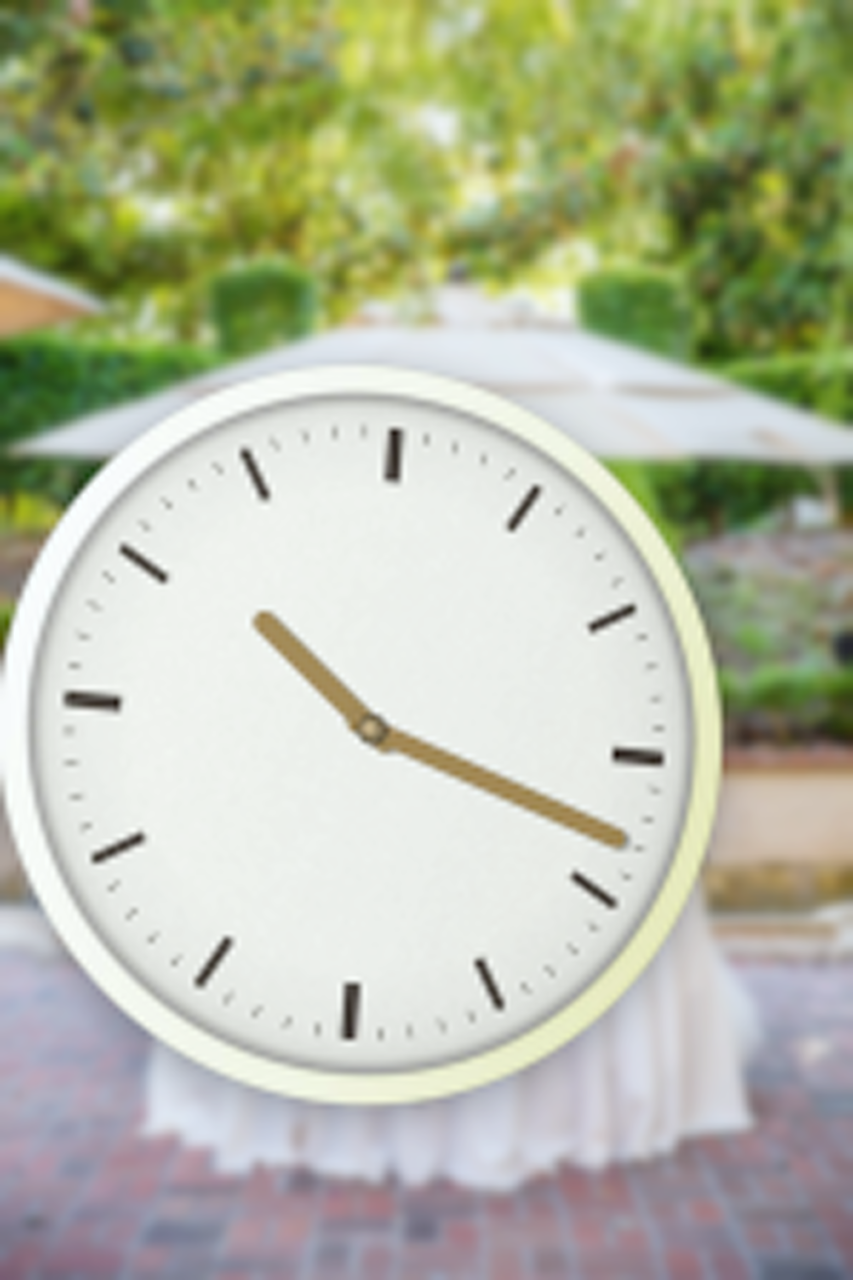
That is 10:18
